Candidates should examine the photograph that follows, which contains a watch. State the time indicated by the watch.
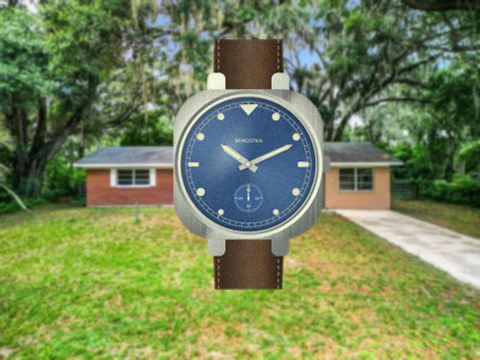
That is 10:11
